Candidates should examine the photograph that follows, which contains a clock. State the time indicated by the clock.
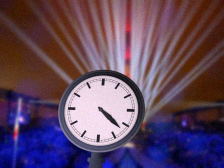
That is 4:22
